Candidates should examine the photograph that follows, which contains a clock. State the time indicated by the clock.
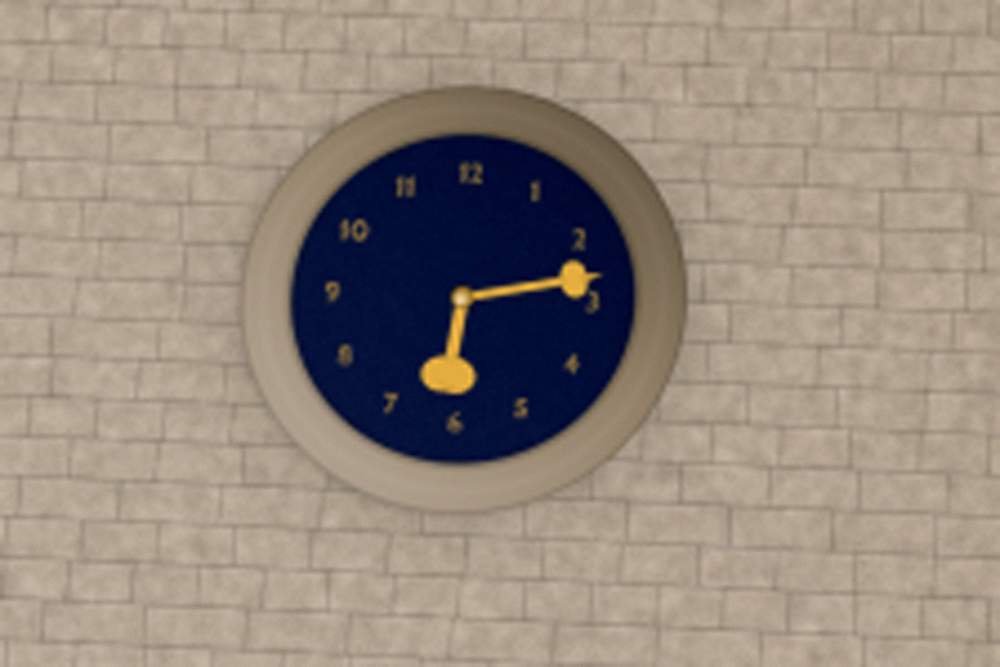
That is 6:13
